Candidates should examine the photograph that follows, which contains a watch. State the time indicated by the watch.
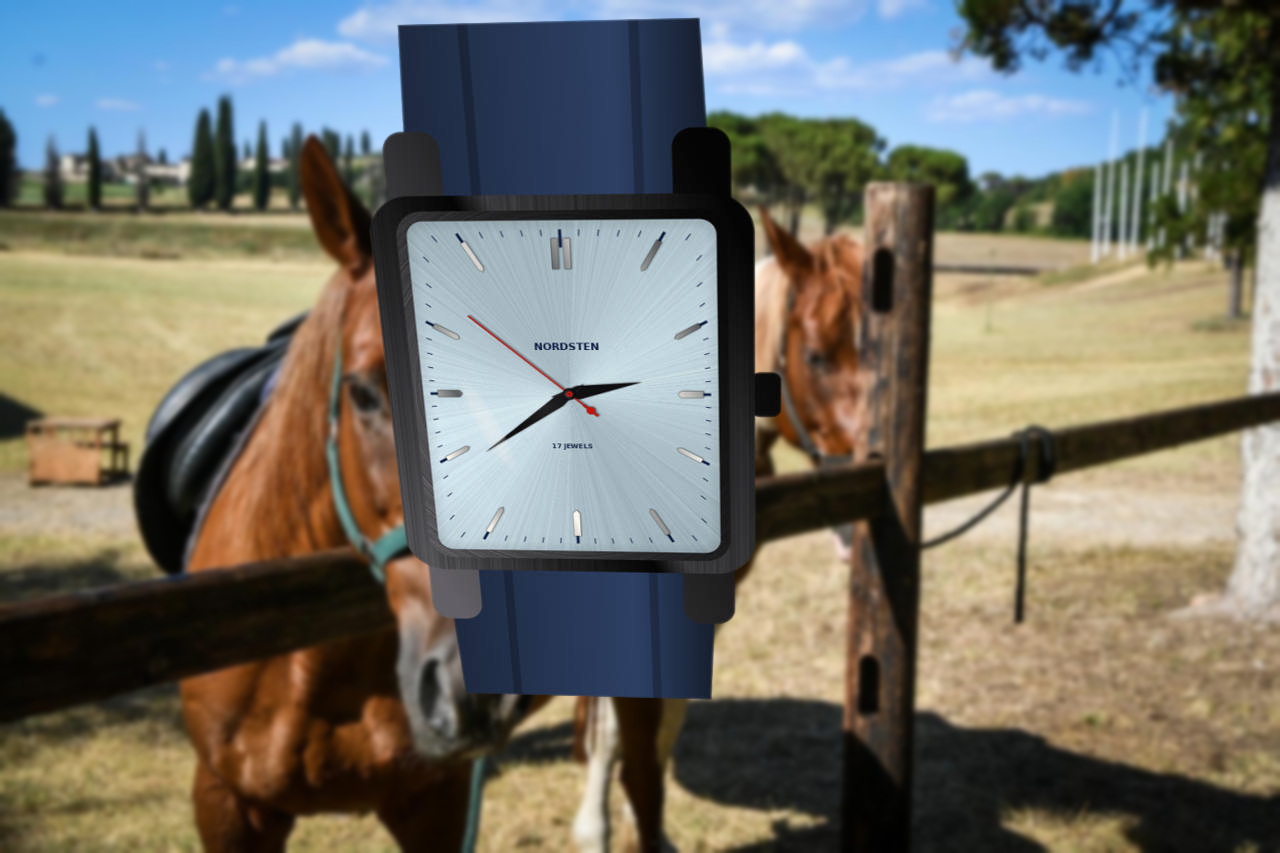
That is 2:38:52
